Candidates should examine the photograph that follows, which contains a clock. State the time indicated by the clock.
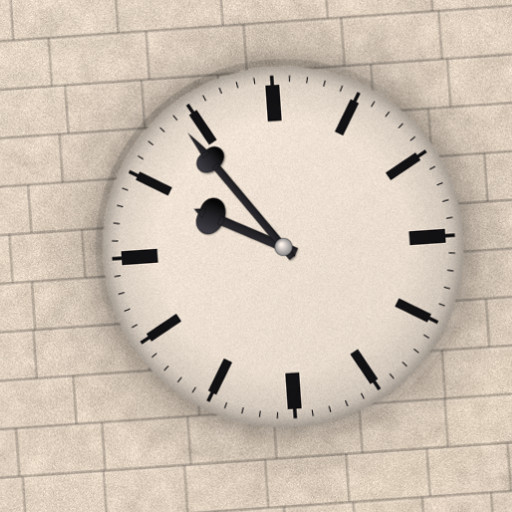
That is 9:54
